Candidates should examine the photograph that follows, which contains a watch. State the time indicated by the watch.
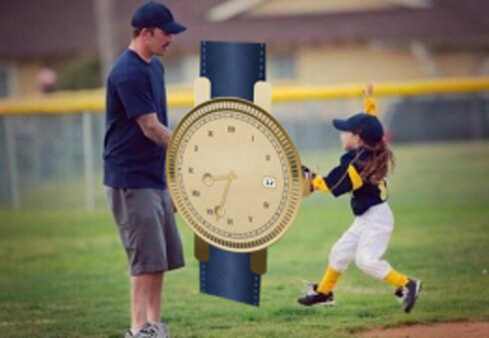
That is 8:33
